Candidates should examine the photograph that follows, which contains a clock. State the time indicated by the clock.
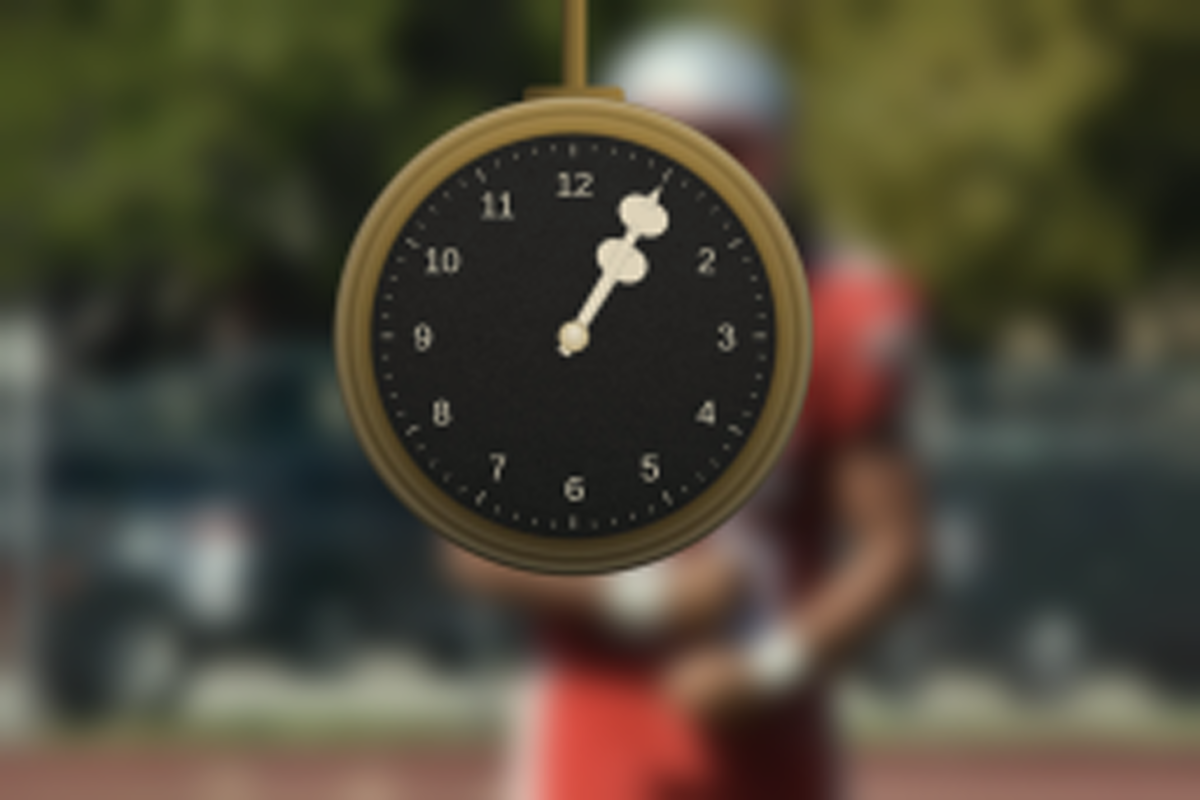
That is 1:05
